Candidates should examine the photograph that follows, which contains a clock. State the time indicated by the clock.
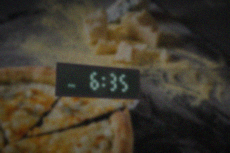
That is 6:35
